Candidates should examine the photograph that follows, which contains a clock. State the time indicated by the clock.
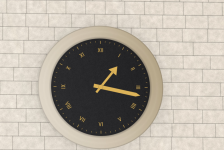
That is 1:17
